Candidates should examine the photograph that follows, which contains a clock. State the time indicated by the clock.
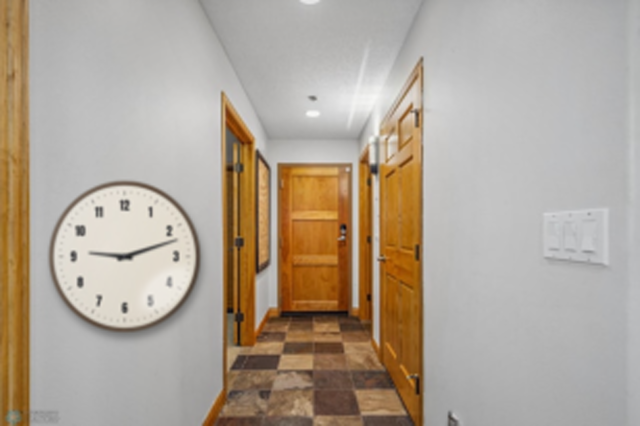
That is 9:12
